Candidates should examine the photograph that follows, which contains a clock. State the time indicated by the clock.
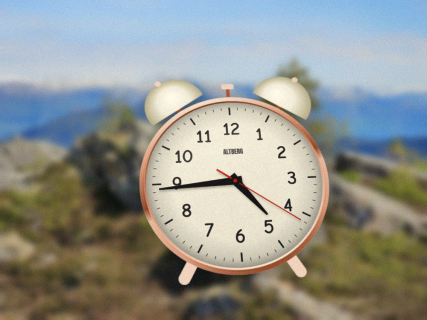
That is 4:44:21
